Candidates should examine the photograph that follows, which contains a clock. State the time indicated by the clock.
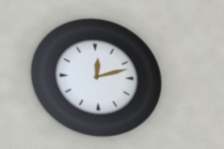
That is 12:12
